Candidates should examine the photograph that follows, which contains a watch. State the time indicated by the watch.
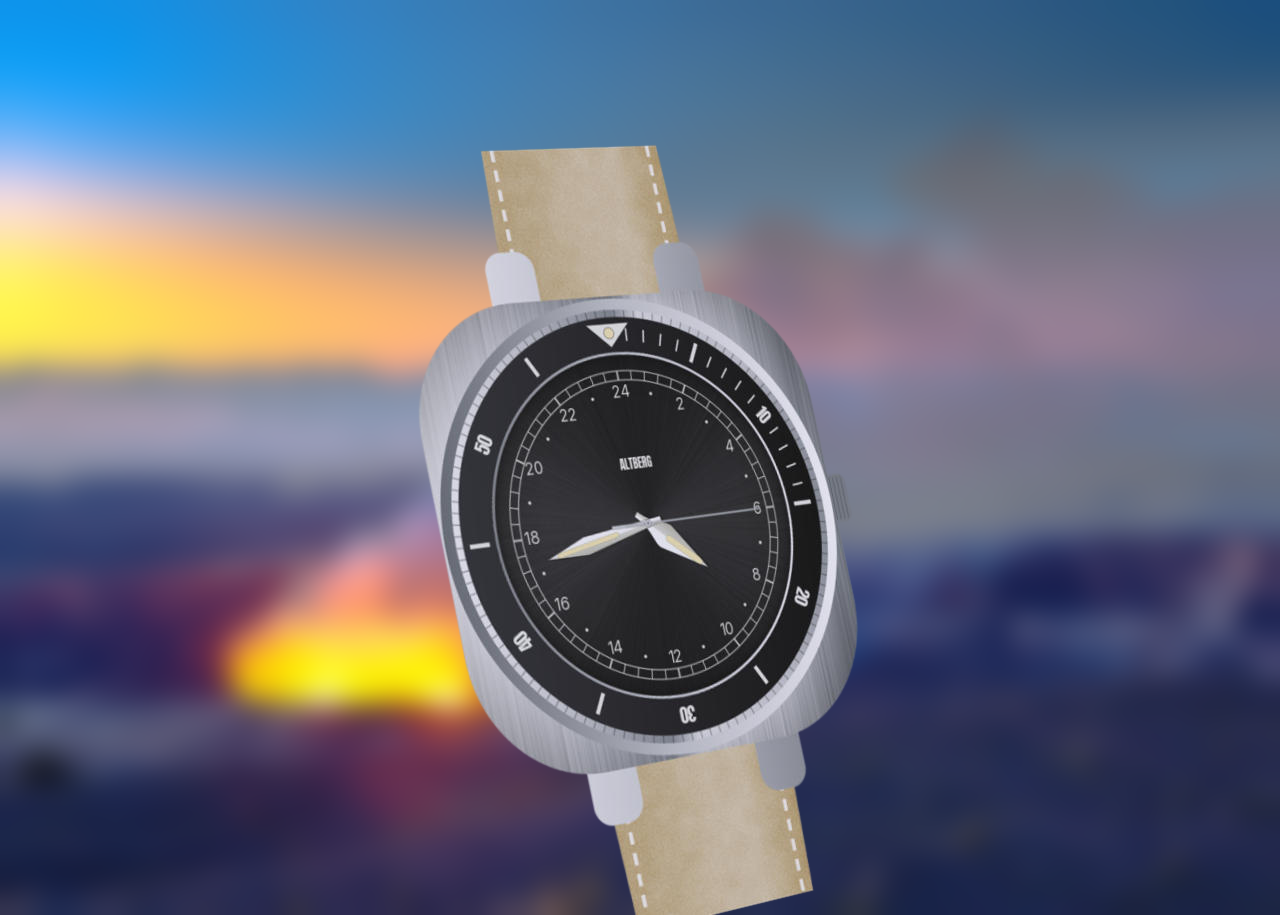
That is 8:43:15
